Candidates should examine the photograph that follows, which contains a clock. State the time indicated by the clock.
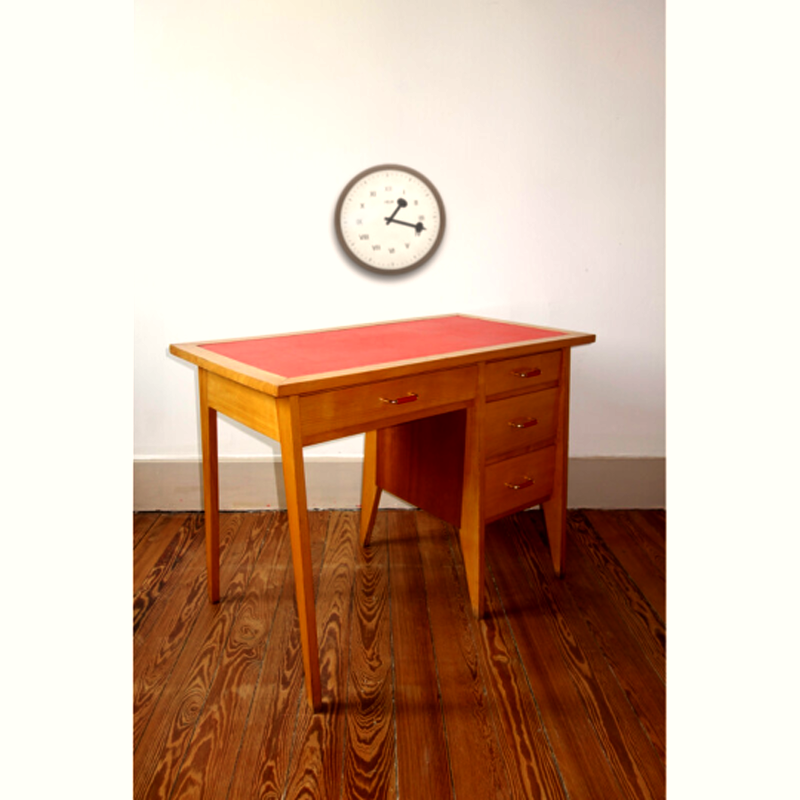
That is 1:18
